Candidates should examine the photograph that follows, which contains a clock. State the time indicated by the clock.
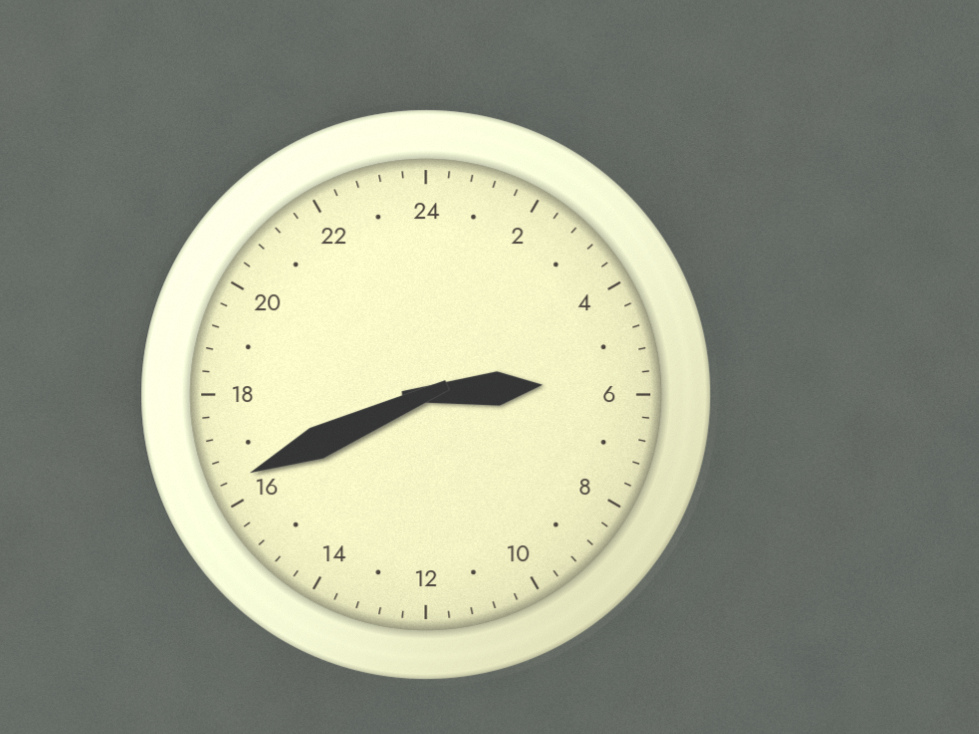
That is 5:41
